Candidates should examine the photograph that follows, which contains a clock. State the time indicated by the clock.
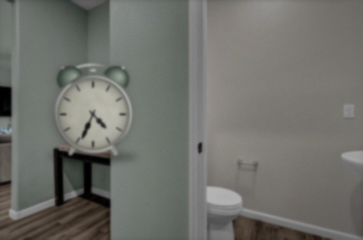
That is 4:34
